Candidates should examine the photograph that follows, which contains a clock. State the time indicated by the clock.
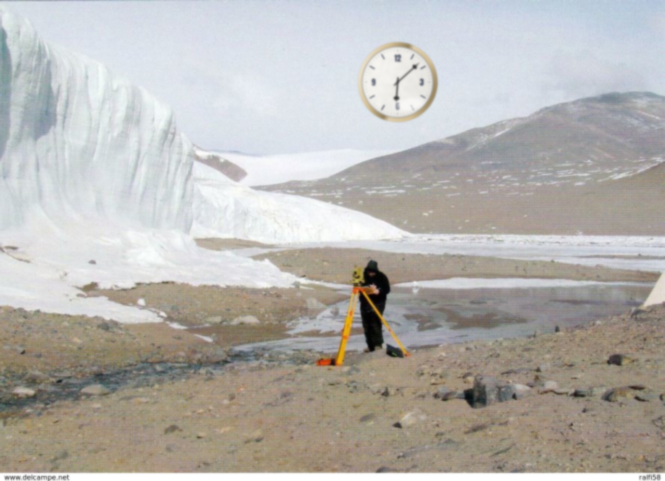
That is 6:08
